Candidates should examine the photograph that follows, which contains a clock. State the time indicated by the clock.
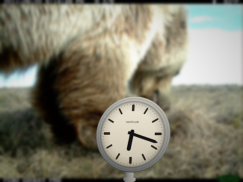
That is 6:18
